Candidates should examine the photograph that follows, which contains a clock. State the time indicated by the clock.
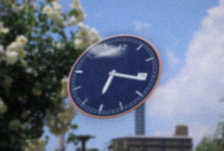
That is 6:16
